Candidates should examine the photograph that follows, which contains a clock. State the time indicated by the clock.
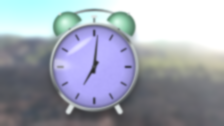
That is 7:01
